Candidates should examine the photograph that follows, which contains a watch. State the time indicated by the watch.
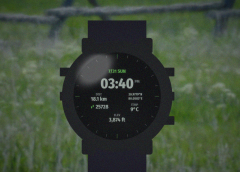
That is 3:40
